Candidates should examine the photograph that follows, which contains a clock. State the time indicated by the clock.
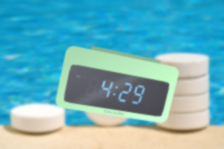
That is 4:29
